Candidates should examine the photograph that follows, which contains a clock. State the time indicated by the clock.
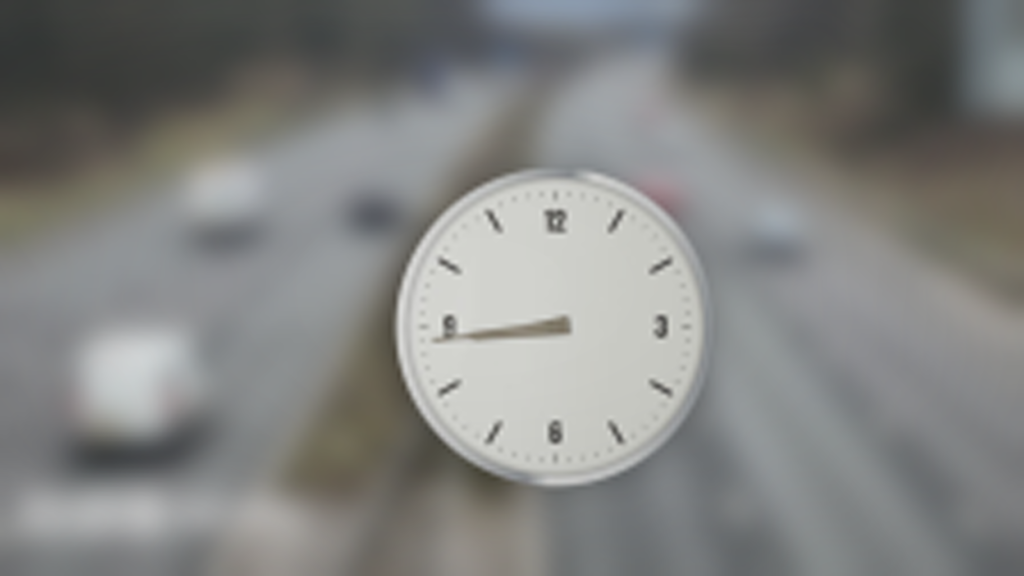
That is 8:44
